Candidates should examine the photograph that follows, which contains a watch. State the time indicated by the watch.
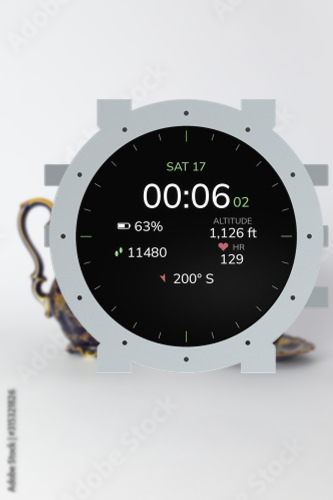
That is 0:06:02
